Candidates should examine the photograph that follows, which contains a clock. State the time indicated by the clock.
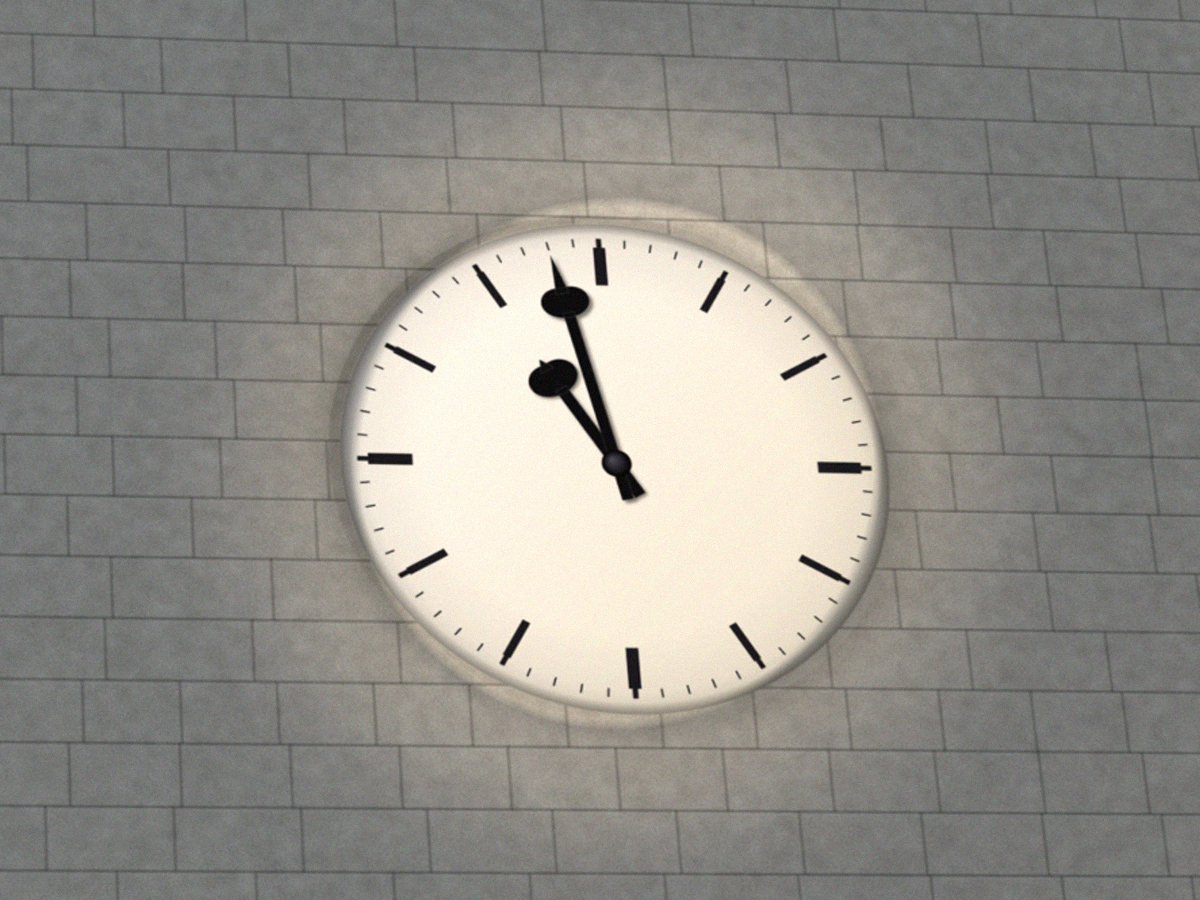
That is 10:58
